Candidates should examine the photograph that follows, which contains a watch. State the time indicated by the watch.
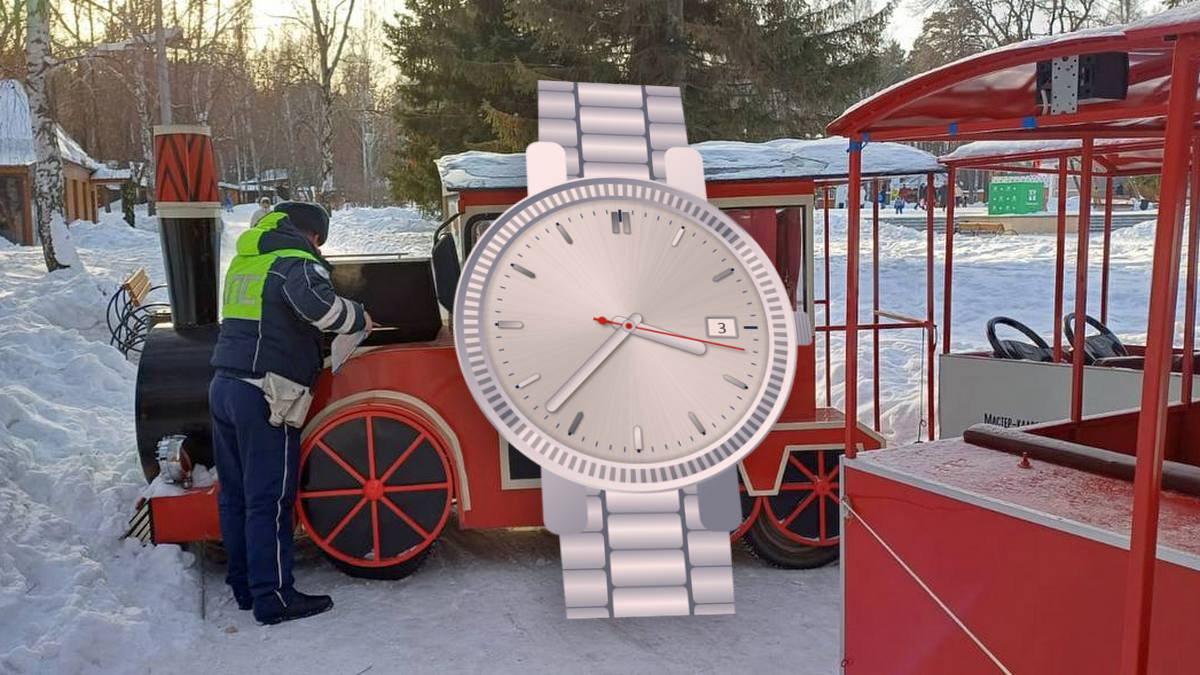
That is 3:37:17
